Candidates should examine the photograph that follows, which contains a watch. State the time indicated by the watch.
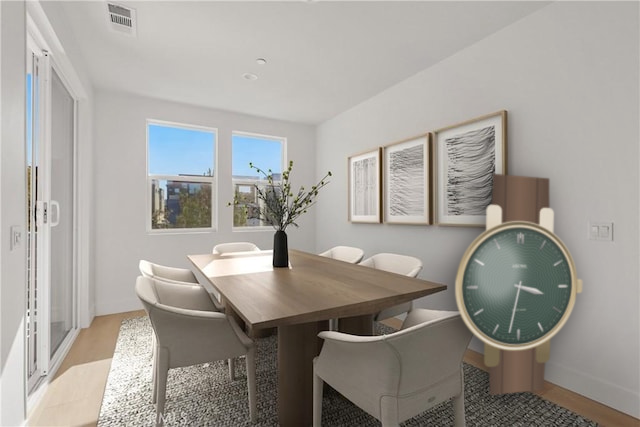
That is 3:32
